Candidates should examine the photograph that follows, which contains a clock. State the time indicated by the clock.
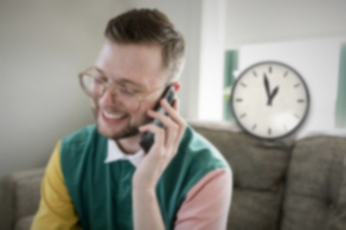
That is 12:58
